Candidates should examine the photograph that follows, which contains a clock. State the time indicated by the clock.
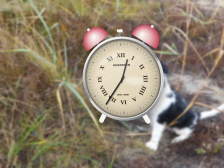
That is 12:36
